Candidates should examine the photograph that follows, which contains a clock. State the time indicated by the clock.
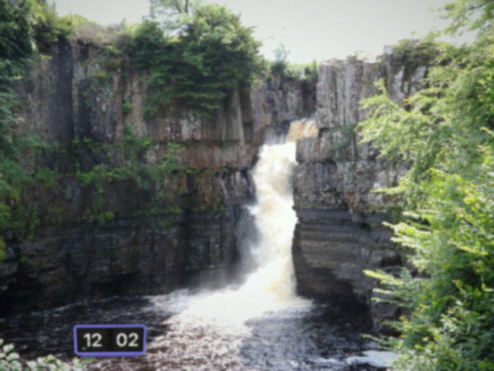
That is 12:02
